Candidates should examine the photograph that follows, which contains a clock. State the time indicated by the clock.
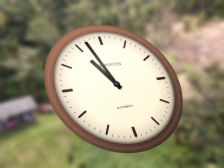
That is 10:57
